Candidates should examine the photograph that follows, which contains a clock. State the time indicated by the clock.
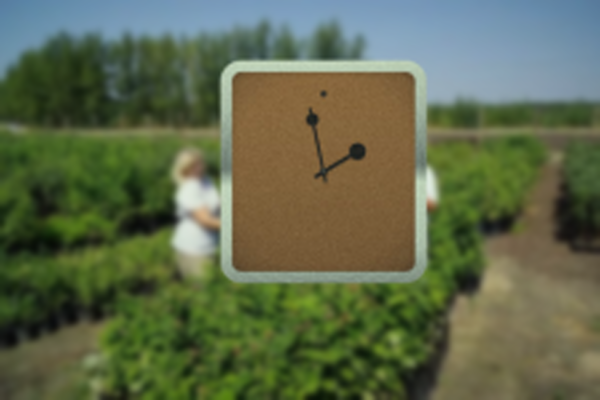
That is 1:58
